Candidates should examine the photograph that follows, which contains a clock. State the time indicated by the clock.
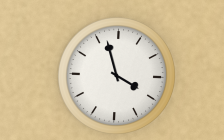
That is 3:57
